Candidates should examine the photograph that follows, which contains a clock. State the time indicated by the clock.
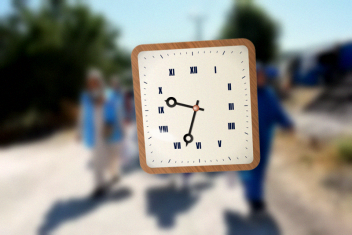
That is 9:33
